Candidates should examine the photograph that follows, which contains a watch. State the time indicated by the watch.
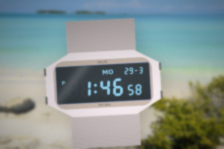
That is 1:46:58
